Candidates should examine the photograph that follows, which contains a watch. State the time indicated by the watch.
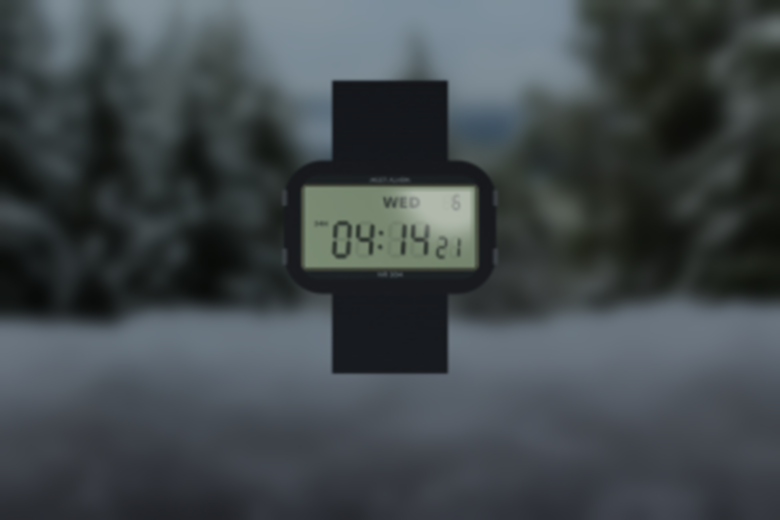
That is 4:14:21
